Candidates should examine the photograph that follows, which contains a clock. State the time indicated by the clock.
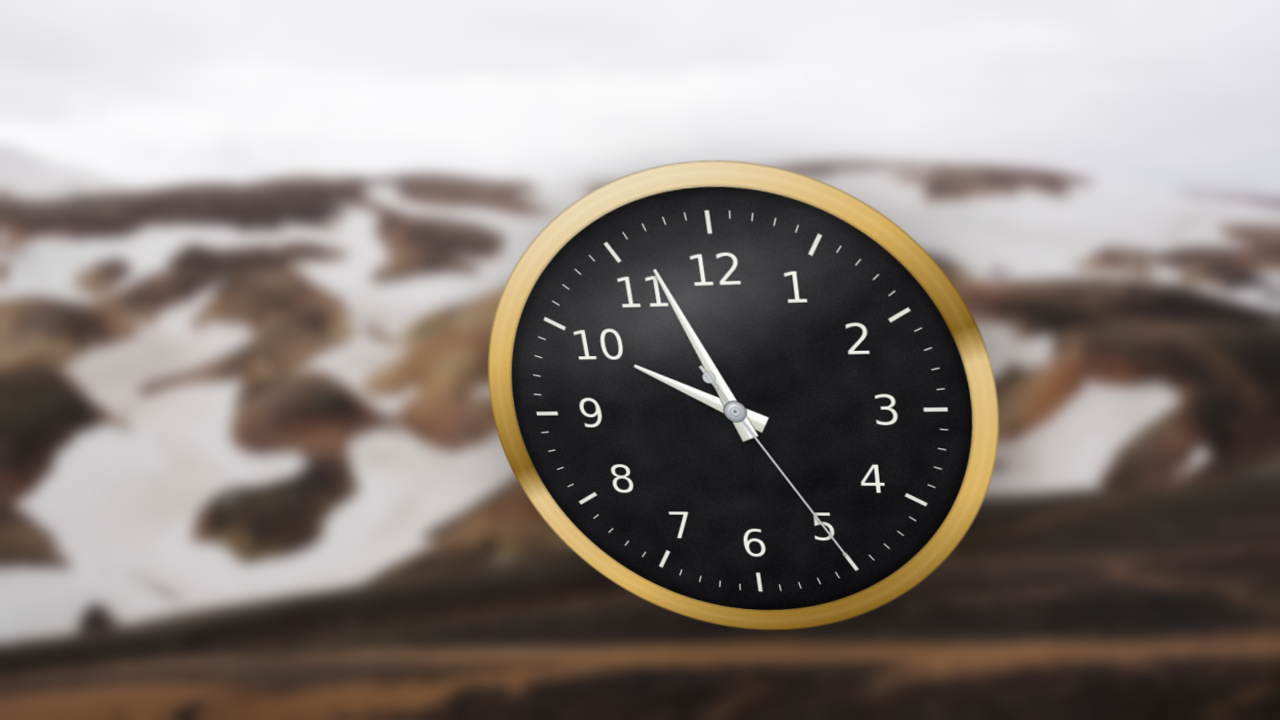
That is 9:56:25
